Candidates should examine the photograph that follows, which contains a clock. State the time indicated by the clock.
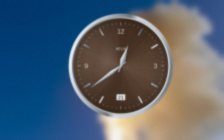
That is 12:39
